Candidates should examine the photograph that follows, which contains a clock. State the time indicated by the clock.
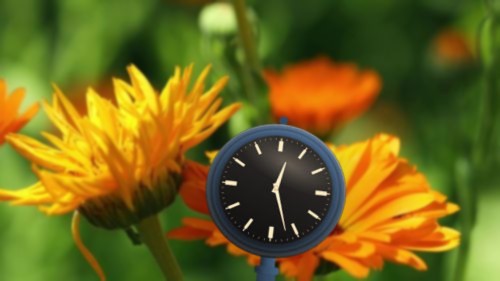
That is 12:27
